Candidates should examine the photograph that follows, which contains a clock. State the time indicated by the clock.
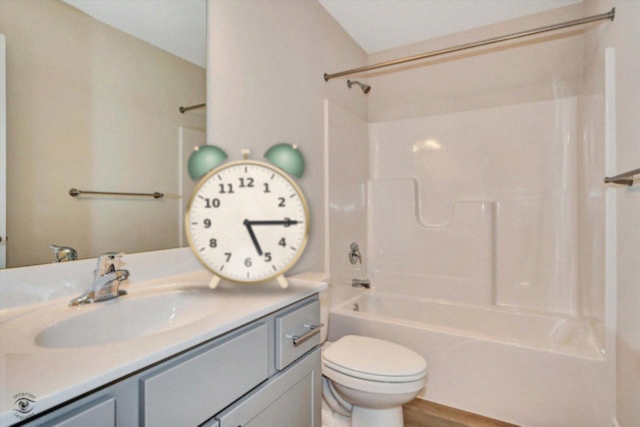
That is 5:15
